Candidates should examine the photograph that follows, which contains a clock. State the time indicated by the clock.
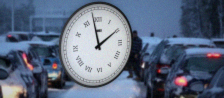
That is 1:58
